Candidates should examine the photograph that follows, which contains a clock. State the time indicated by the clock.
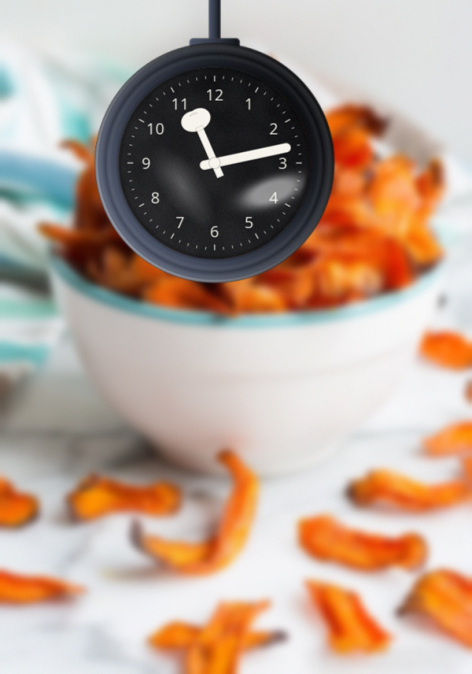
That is 11:13
